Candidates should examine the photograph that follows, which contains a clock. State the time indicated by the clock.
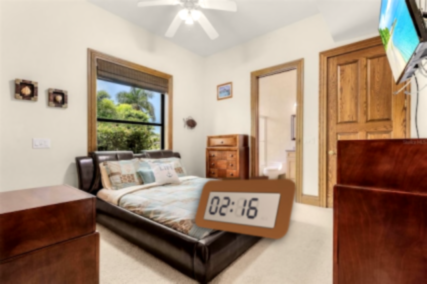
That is 2:16
